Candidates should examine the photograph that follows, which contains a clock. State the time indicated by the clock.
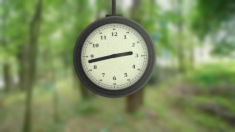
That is 2:43
